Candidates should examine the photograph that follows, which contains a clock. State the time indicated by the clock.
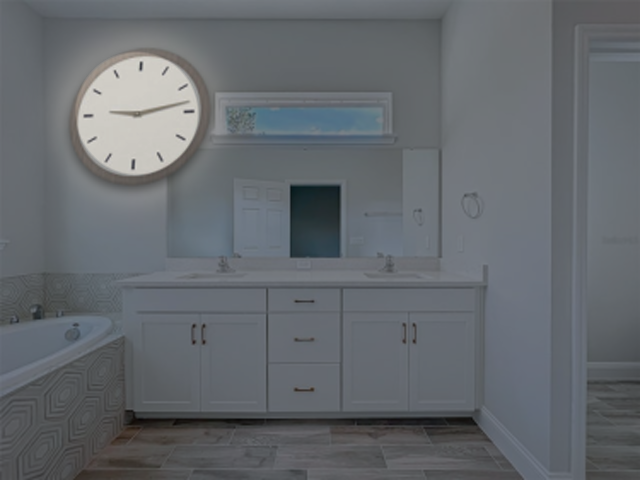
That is 9:13
